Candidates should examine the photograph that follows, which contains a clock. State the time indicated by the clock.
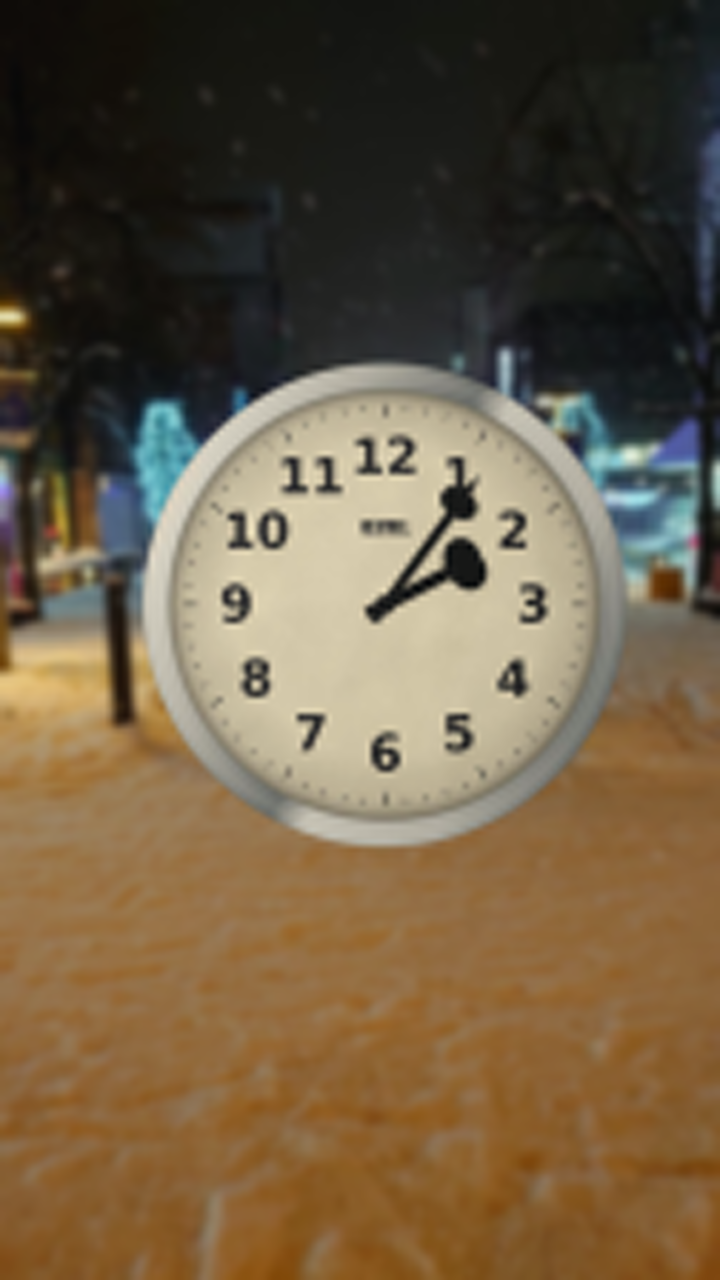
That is 2:06
